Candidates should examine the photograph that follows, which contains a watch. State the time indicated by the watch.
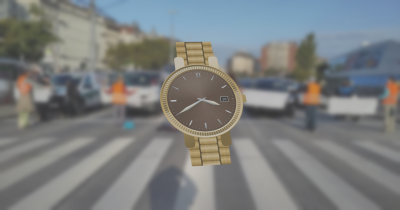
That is 3:40
